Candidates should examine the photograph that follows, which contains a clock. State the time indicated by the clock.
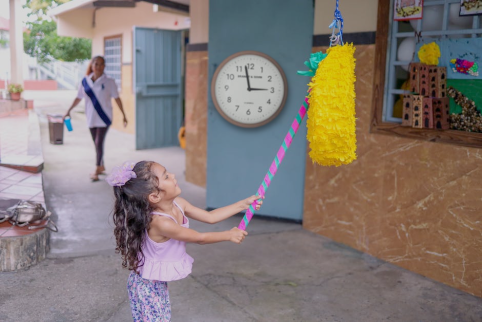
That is 2:58
